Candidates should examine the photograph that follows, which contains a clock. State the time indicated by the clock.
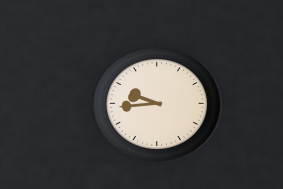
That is 9:44
